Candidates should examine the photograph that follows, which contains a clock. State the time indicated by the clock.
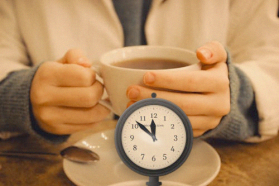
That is 11:52
